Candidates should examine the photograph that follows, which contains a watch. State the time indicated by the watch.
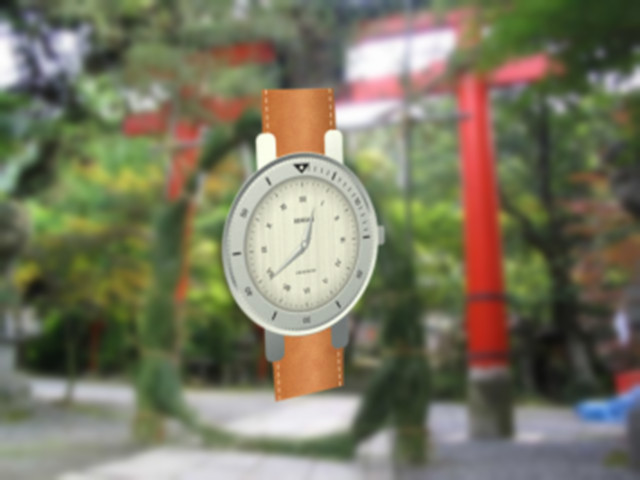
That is 12:39
